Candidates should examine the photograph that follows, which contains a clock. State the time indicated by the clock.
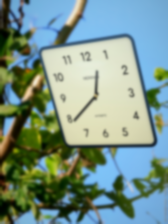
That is 12:39
